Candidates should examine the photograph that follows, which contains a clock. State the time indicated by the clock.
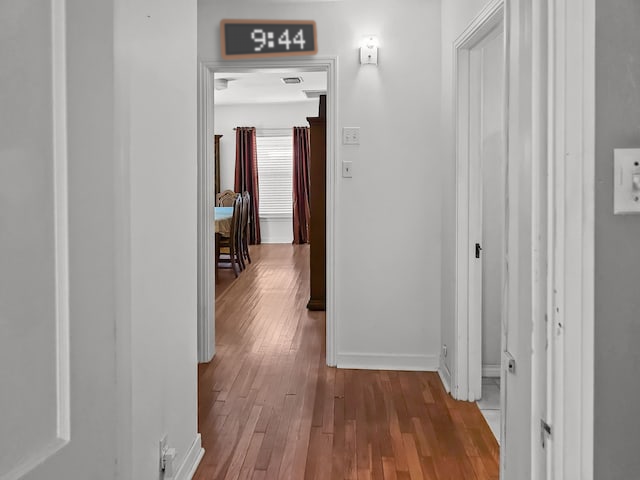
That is 9:44
